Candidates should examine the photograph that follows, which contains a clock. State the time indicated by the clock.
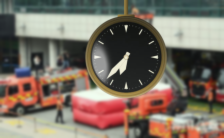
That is 6:37
